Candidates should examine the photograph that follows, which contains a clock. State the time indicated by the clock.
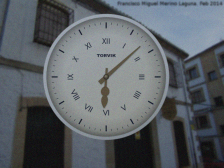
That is 6:08
